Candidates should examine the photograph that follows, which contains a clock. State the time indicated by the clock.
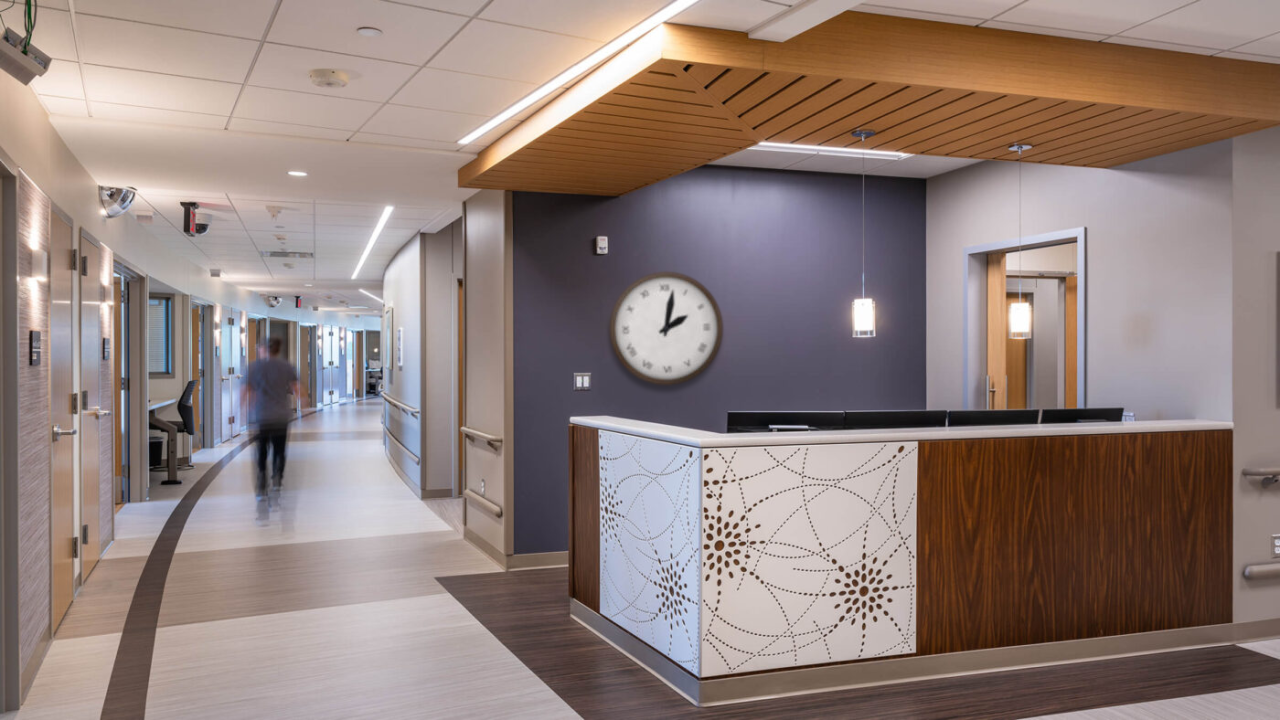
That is 2:02
